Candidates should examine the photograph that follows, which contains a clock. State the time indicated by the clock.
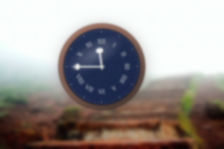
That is 11:45
